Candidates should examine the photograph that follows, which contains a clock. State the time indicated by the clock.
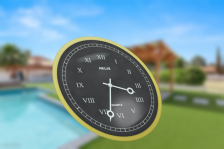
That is 3:33
